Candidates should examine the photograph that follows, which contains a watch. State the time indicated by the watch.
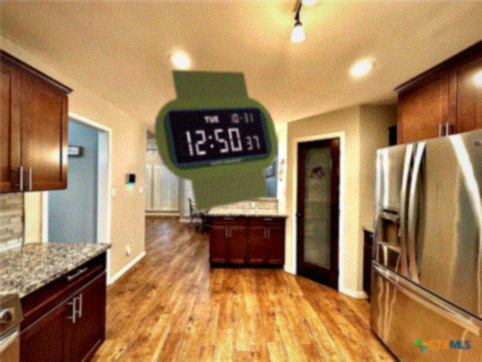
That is 12:50:37
